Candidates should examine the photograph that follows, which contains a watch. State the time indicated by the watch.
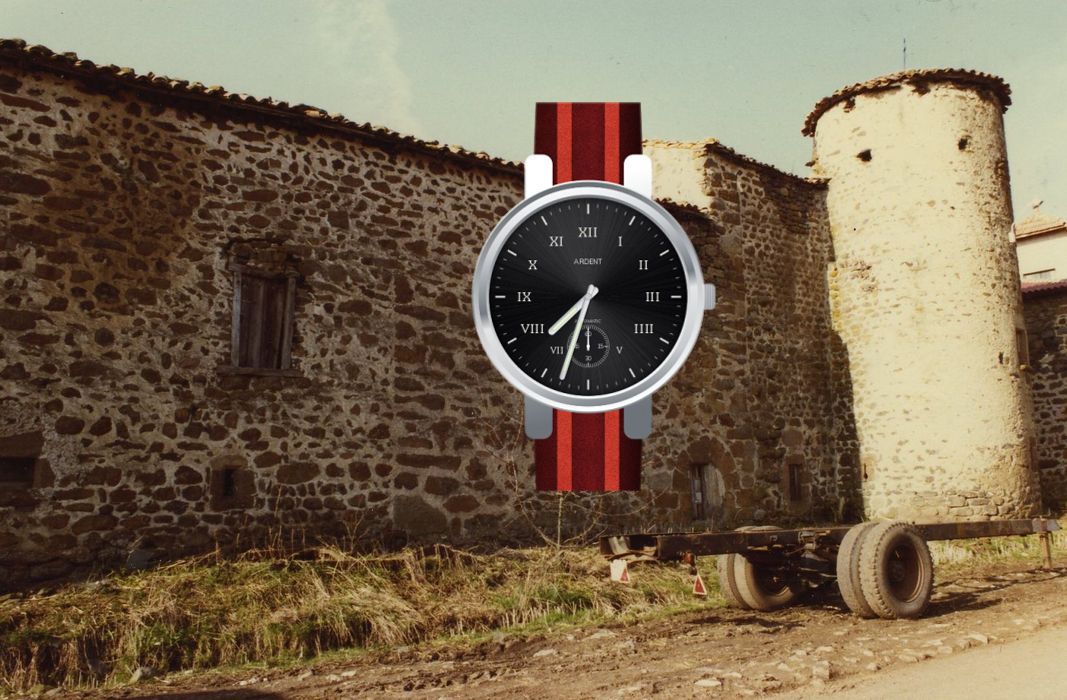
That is 7:33
